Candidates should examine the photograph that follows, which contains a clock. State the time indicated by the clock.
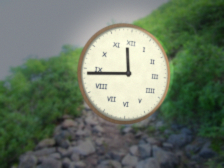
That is 11:44
